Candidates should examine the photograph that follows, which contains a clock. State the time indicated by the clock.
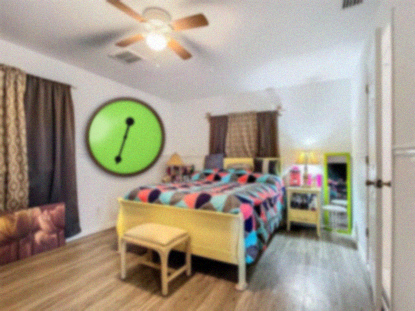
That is 12:33
